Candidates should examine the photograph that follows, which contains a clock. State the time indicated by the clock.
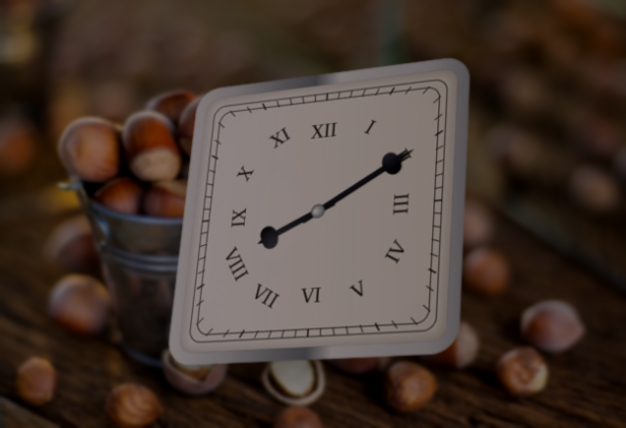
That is 8:10
